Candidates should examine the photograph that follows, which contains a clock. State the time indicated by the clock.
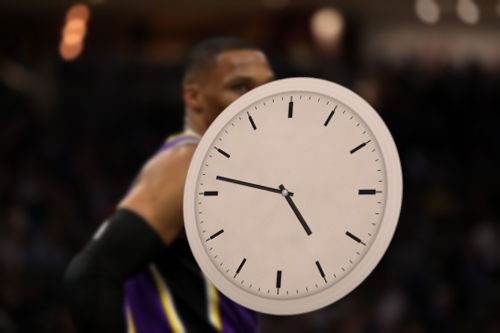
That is 4:47
